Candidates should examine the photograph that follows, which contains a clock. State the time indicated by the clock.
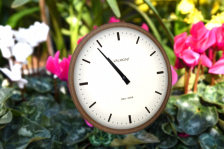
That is 10:54
